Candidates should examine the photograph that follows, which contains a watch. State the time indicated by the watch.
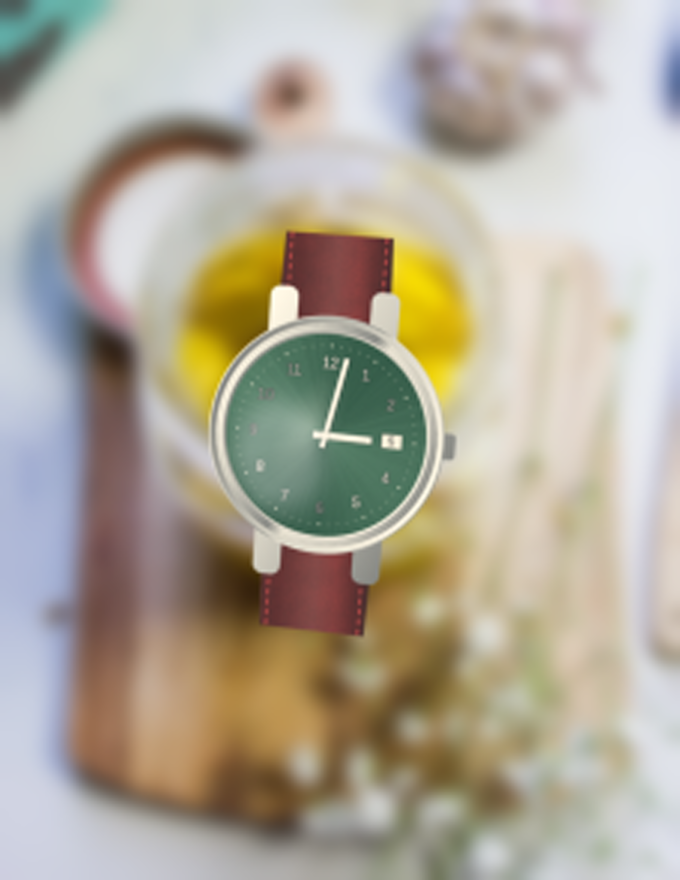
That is 3:02
